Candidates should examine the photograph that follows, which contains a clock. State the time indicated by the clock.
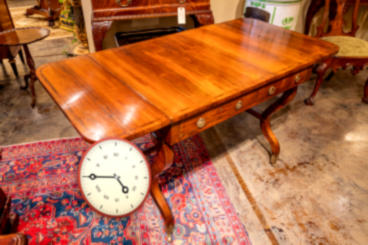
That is 4:45
